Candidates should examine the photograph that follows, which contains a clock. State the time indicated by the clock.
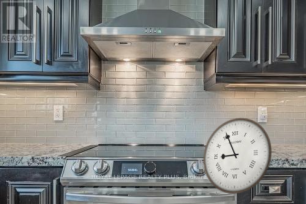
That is 8:56
